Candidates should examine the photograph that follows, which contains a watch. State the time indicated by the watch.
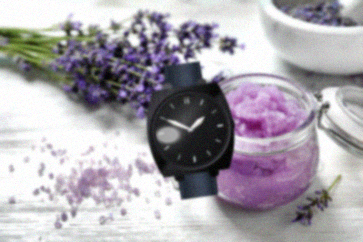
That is 1:50
